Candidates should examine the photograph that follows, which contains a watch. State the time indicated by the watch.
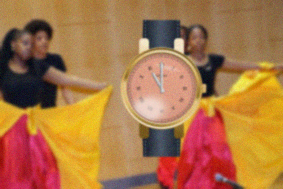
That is 11:00
